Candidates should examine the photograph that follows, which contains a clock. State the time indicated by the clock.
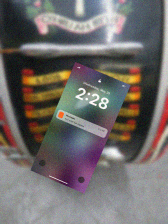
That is 2:28
